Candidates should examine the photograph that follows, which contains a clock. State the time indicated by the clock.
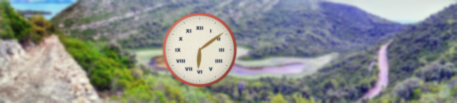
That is 6:09
